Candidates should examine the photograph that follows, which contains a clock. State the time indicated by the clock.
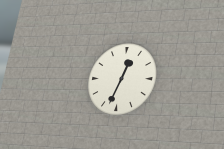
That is 12:33
